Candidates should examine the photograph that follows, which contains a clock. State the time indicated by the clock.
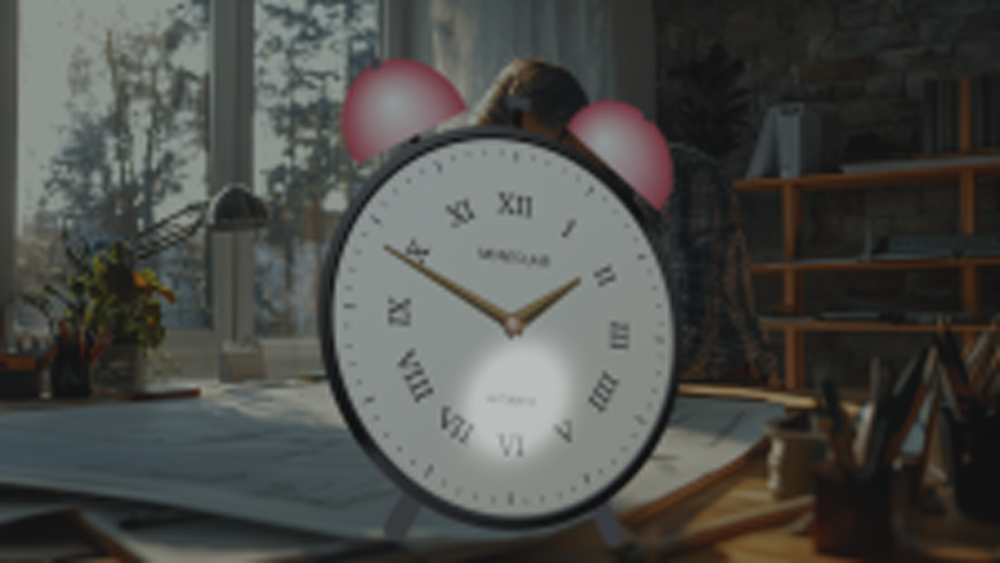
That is 1:49
